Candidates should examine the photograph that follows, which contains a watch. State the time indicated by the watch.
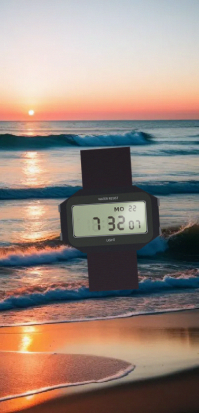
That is 7:32:07
